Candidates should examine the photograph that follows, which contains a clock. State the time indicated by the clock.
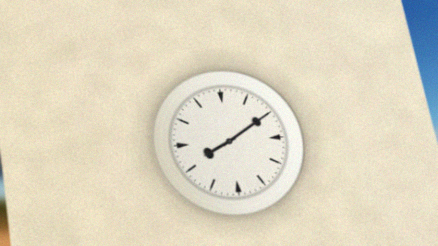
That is 8:10
